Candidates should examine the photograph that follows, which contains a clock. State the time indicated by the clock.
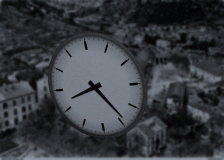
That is 8:24
